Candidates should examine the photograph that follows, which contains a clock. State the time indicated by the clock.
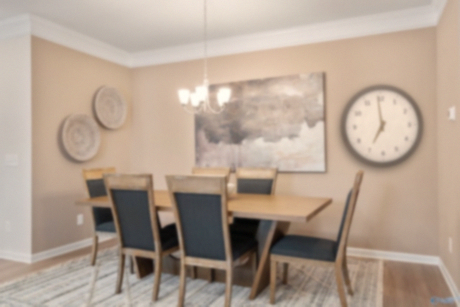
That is 6:59
